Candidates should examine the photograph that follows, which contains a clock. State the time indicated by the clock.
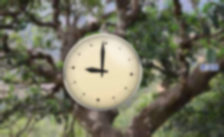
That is 8:59
